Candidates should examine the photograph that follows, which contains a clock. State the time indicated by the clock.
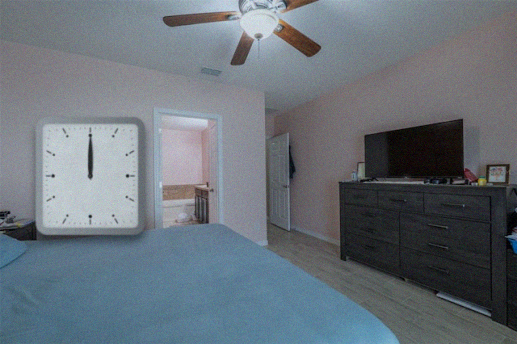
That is 12:00
